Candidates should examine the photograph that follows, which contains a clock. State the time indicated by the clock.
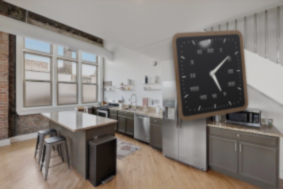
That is 5:09
